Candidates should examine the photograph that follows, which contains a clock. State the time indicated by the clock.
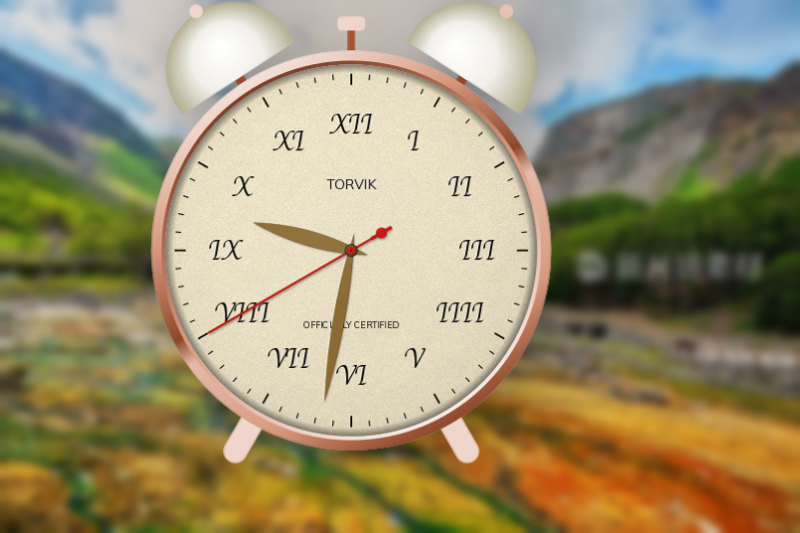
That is 9:31:40
